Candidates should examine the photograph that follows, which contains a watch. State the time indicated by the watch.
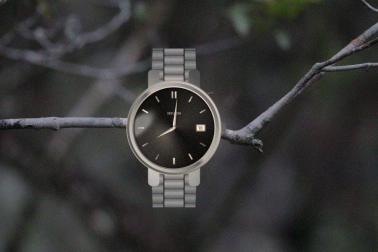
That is 8:01
